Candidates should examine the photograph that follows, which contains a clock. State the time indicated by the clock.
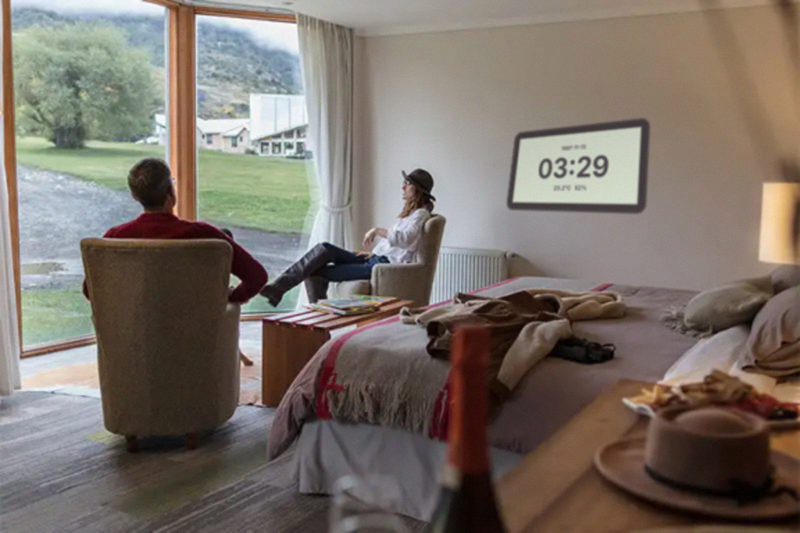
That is 3:29
